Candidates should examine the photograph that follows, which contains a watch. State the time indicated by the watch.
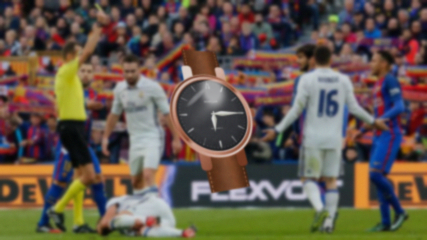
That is 6:15
